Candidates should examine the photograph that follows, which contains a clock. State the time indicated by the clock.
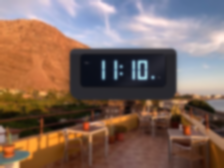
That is 11:10
